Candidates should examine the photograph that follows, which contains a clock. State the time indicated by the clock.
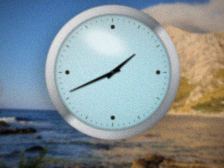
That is 1:41
